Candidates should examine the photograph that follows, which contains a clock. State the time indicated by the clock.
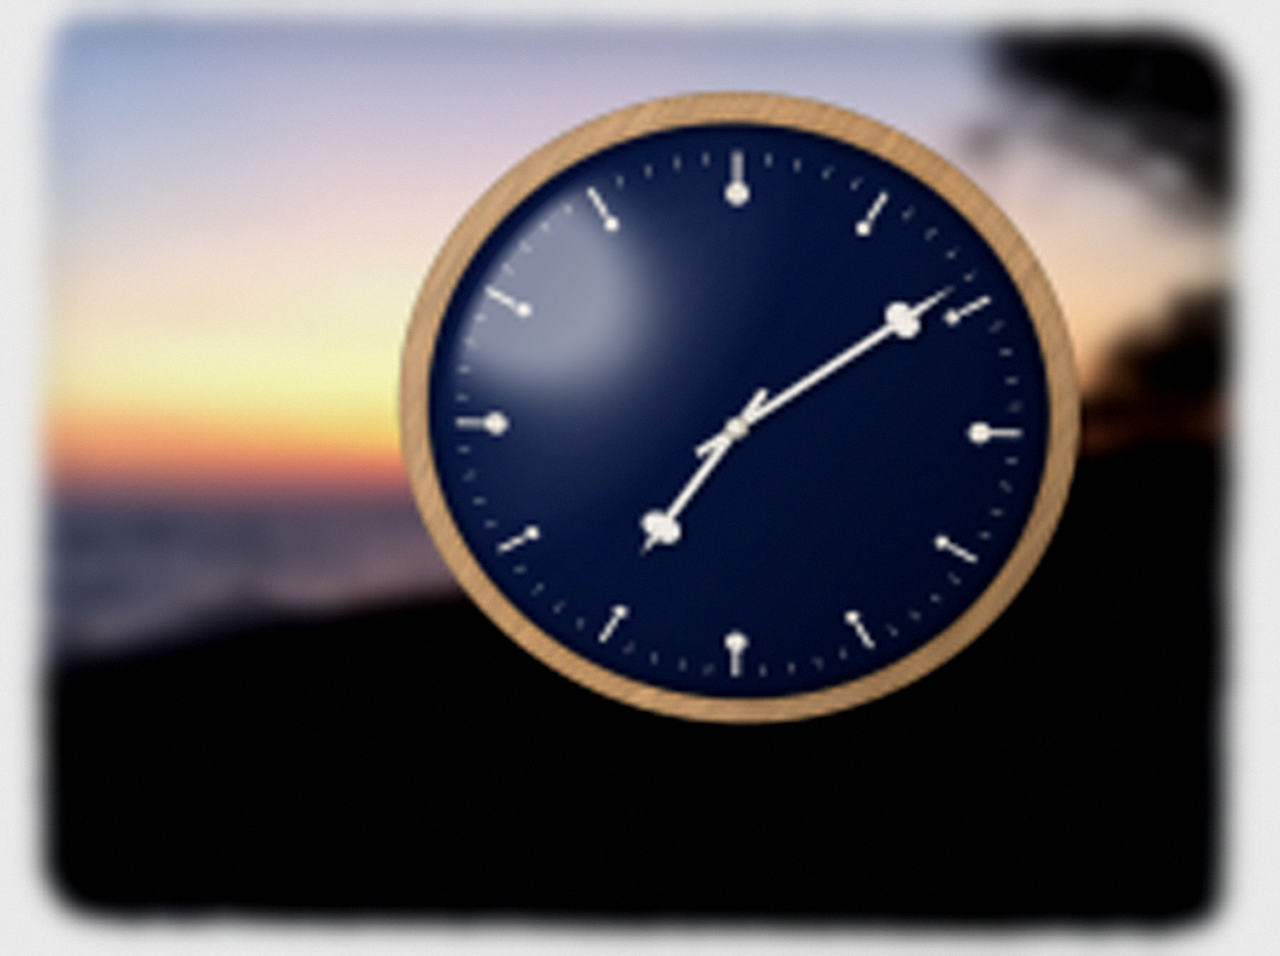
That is 7:09
